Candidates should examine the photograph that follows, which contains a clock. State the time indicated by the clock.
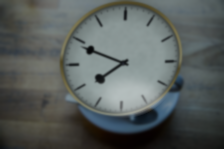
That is 7:49
